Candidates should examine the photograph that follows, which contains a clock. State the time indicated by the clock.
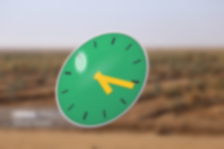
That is 4:16
